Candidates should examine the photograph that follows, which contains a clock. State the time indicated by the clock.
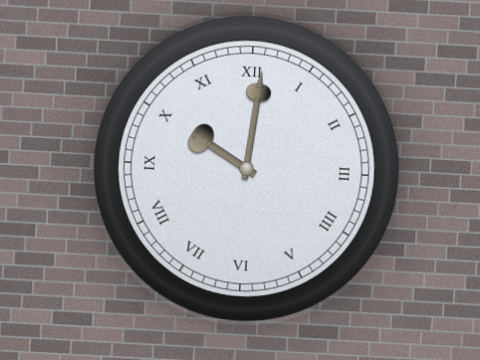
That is 10:01
